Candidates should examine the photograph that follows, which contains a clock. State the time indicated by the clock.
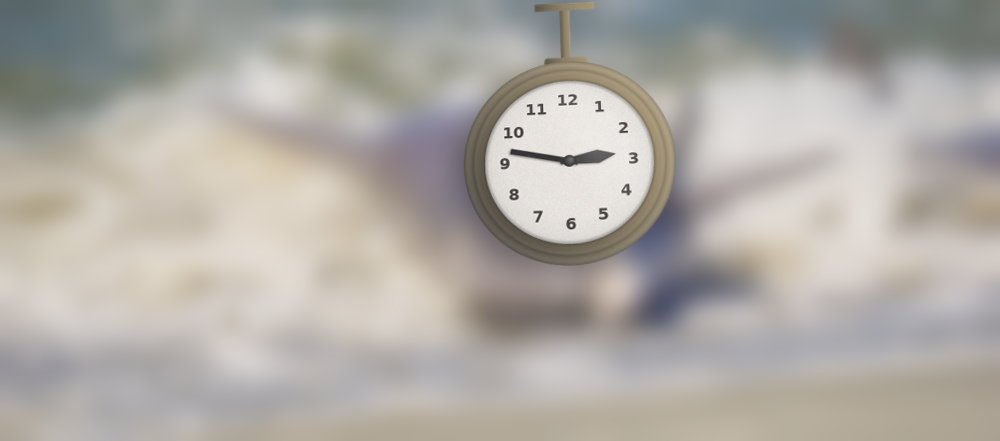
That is 2:47
